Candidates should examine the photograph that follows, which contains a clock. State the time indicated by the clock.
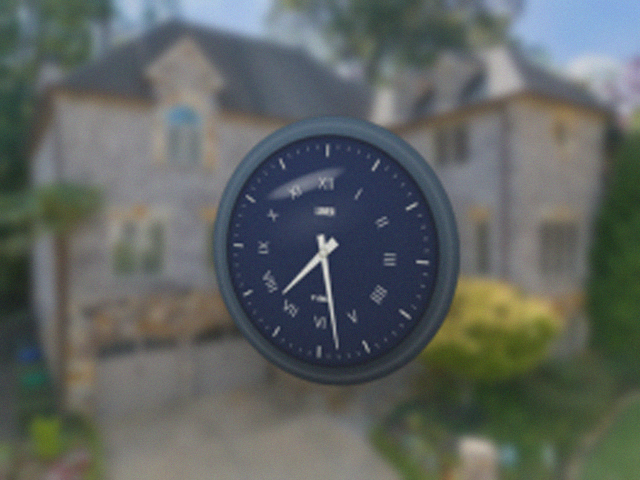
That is 7:28
